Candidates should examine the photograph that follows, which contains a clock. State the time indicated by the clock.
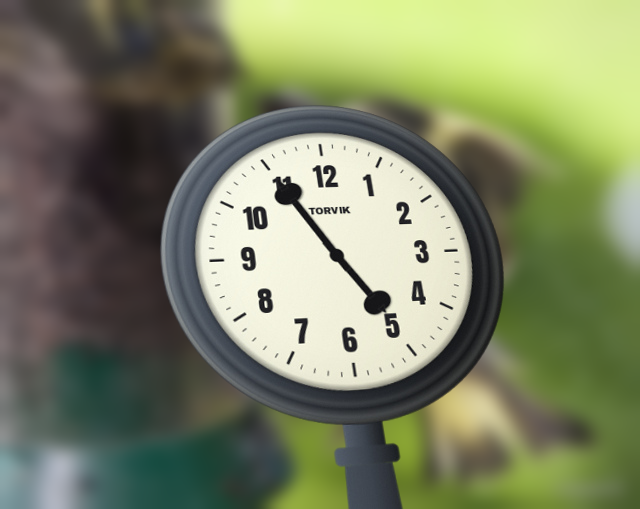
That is 4:55
